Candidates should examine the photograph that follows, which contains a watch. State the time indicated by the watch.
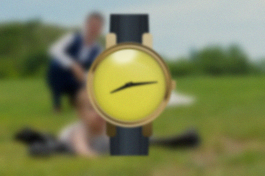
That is 8:14
